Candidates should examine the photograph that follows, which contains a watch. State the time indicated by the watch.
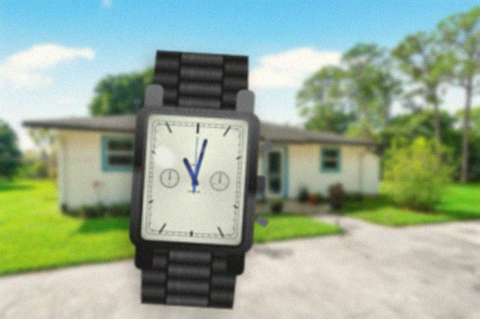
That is 11:02
